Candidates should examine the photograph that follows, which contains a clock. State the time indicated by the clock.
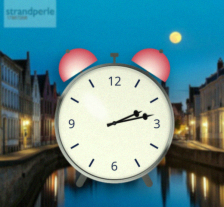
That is 2:13
